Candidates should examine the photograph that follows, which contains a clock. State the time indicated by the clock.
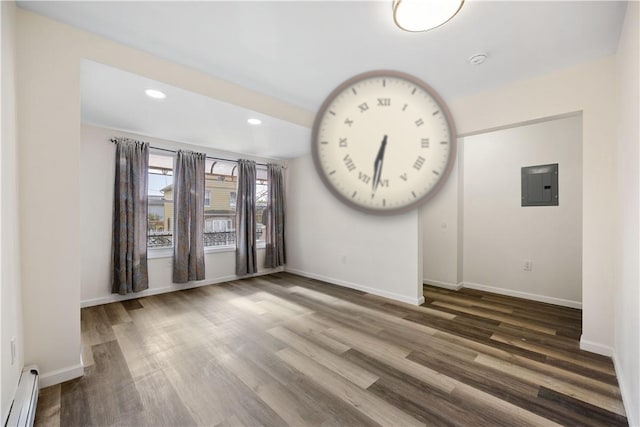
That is 6:32
